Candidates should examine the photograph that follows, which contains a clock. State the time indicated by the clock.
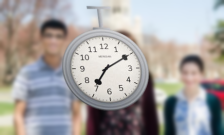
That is 7:10
